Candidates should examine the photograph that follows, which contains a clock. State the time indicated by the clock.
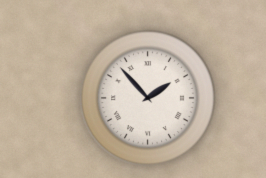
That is 1:53
